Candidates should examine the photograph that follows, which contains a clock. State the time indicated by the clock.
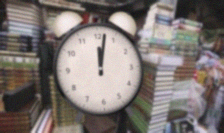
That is 12:02
